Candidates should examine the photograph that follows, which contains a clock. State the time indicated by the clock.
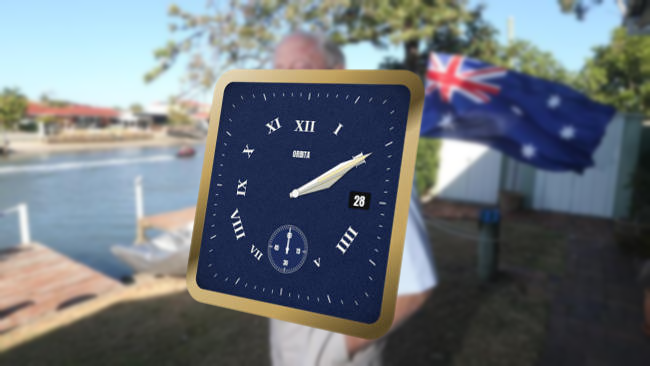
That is 2:10
